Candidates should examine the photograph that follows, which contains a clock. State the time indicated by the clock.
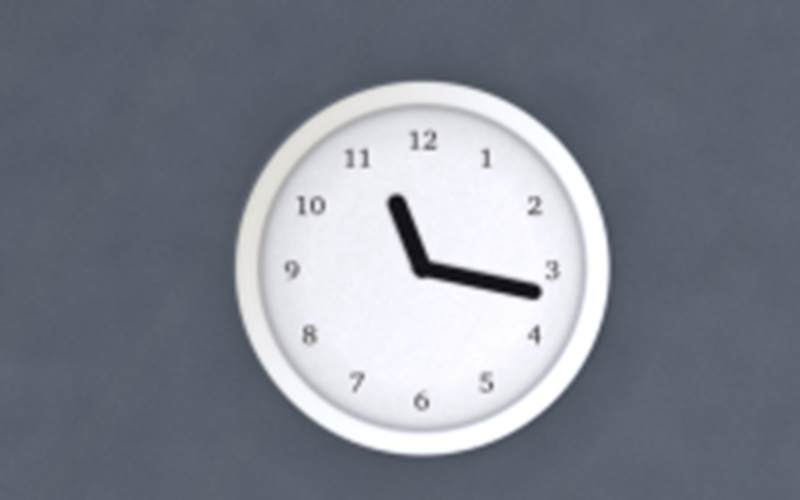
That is 11:17
